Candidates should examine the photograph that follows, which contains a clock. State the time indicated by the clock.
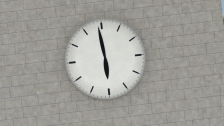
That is 5:59
